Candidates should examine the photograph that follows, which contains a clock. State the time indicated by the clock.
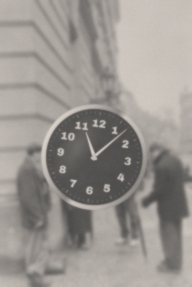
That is 11:07
